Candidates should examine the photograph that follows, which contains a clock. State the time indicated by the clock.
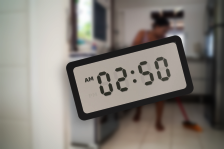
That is 2:50
